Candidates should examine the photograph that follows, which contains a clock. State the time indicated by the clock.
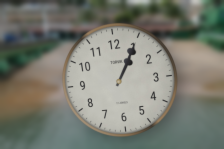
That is 1:05
